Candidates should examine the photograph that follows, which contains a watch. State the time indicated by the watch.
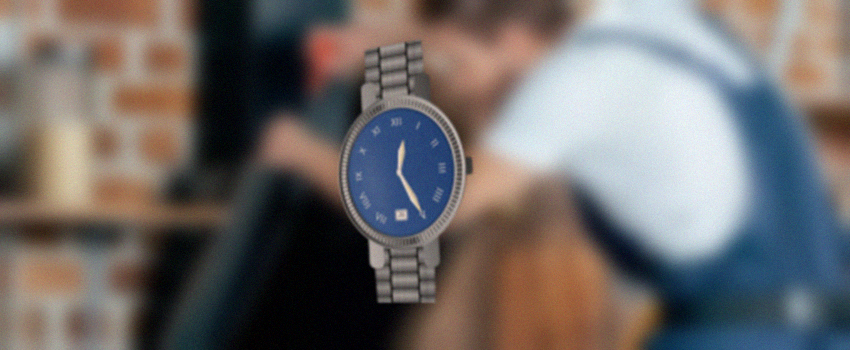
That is 12:25
